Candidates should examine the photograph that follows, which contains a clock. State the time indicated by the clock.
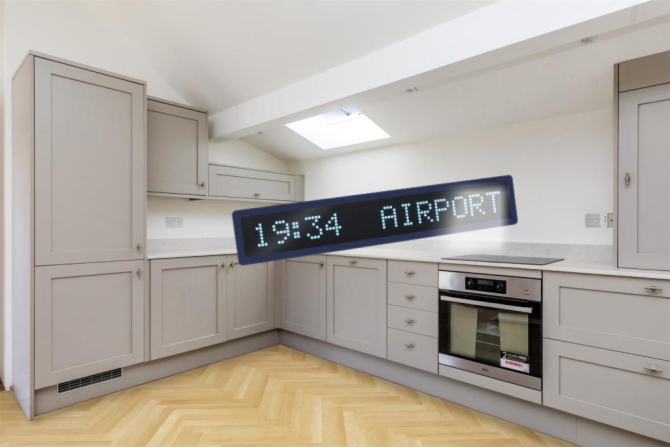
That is 19:34
